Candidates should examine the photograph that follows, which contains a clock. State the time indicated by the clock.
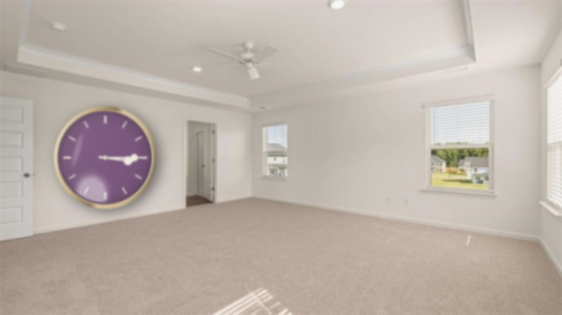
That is 3:15
